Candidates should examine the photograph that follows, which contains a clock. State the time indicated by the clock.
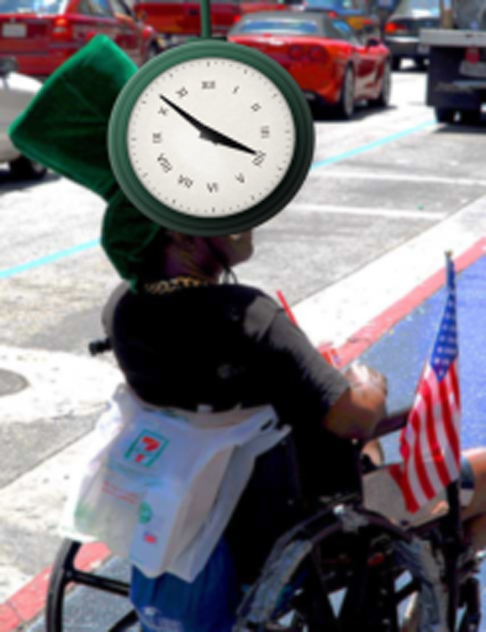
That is 3:52
